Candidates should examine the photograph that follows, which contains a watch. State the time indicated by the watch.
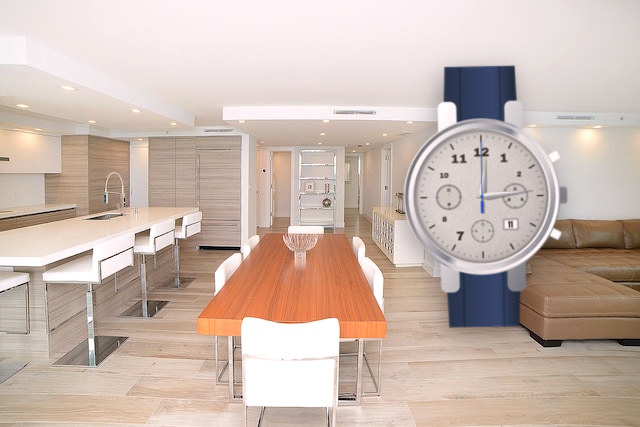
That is 12:14
